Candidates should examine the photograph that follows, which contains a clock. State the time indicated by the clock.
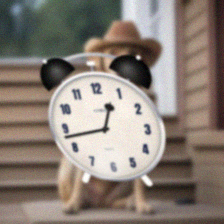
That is 12:43
